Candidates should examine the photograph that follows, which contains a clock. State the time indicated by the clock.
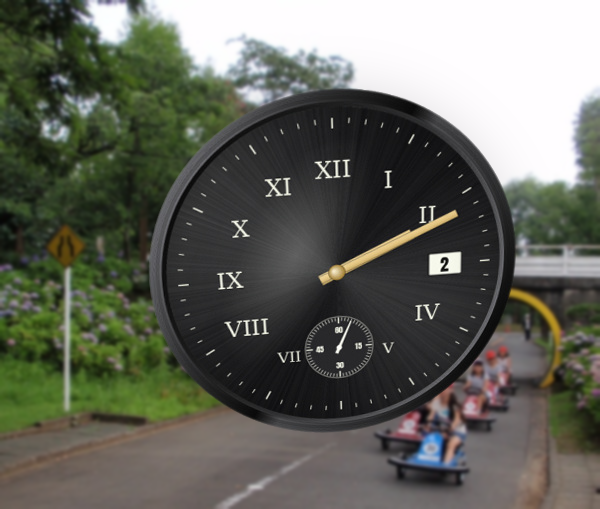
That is 2:11:04
